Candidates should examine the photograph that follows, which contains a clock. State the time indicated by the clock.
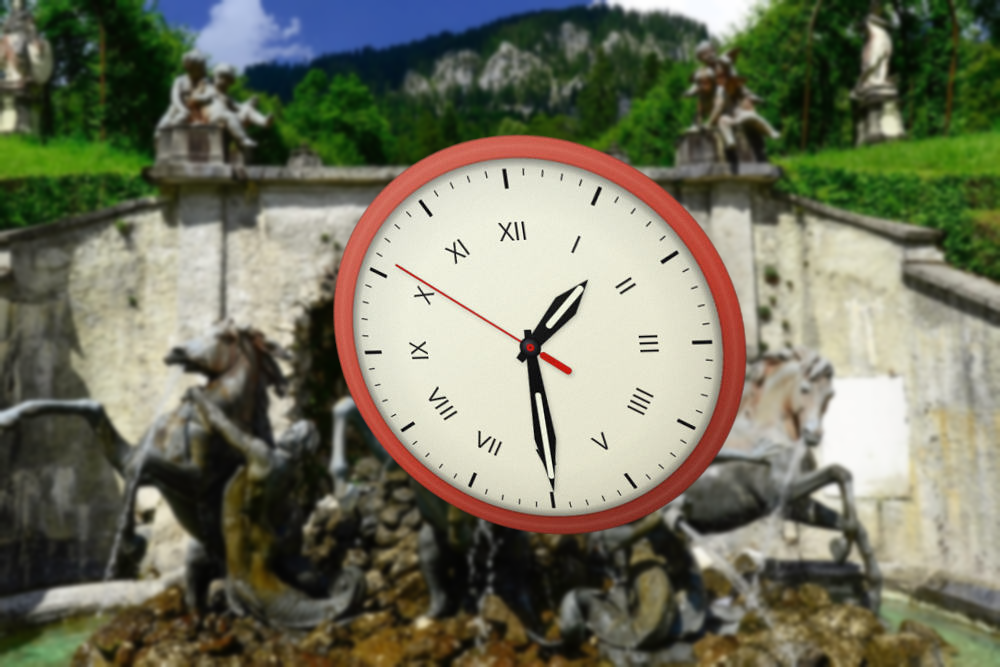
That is 1:29:51
